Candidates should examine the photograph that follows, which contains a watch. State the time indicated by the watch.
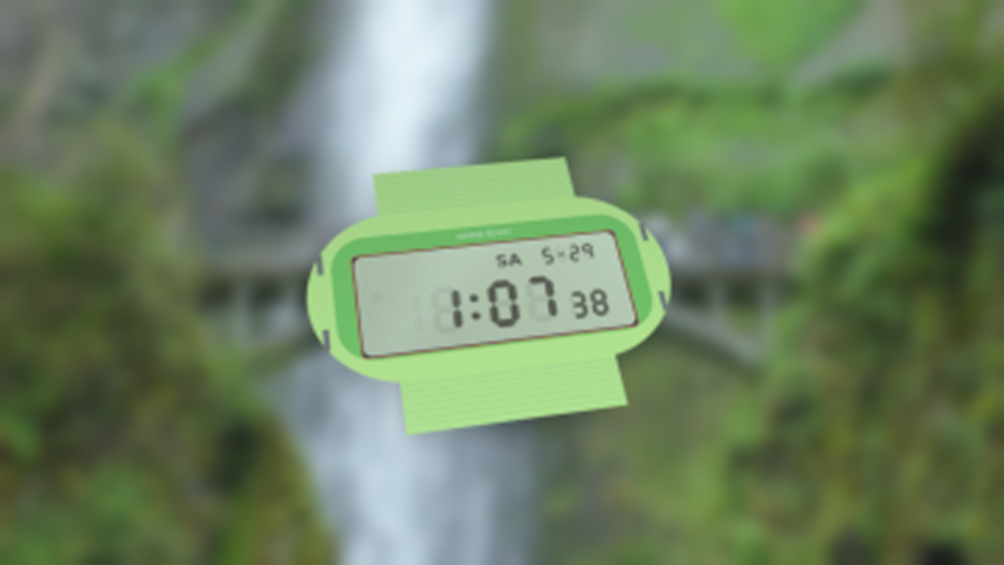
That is 1:07:38
